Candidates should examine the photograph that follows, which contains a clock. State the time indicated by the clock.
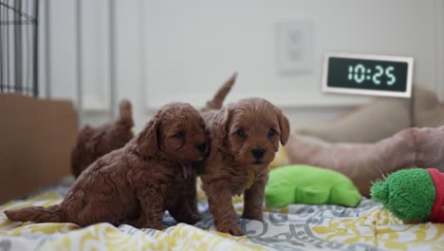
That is 10:25
